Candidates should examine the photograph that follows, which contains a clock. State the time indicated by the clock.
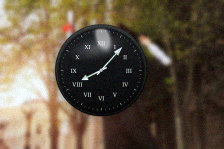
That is 8:07
